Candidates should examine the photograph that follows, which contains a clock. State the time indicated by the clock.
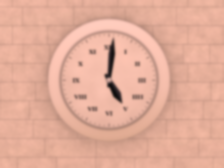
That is 5:01
